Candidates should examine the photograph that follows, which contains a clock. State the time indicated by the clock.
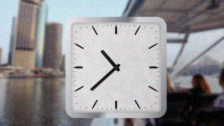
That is 10:38
